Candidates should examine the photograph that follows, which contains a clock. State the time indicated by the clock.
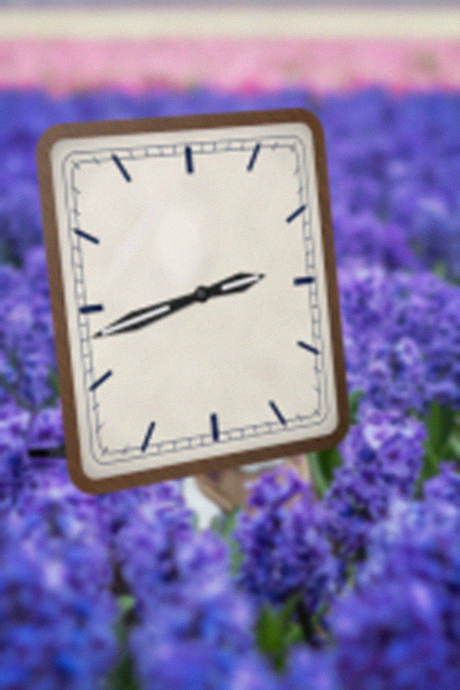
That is 2:43
